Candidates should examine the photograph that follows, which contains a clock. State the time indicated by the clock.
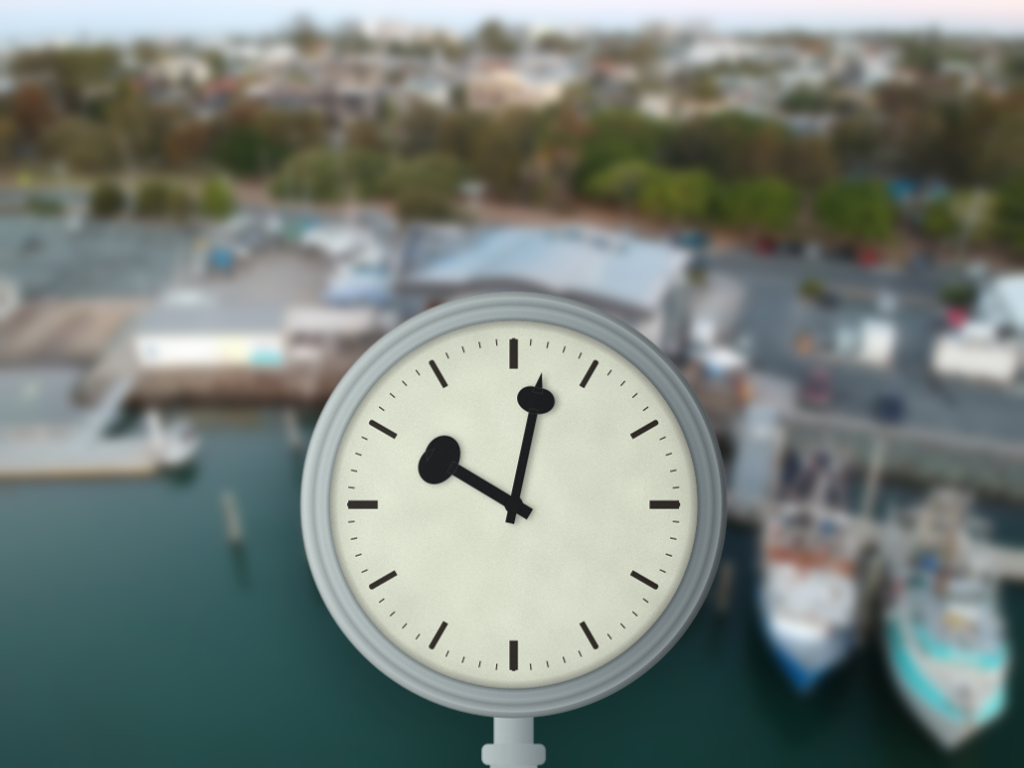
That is 10:02
